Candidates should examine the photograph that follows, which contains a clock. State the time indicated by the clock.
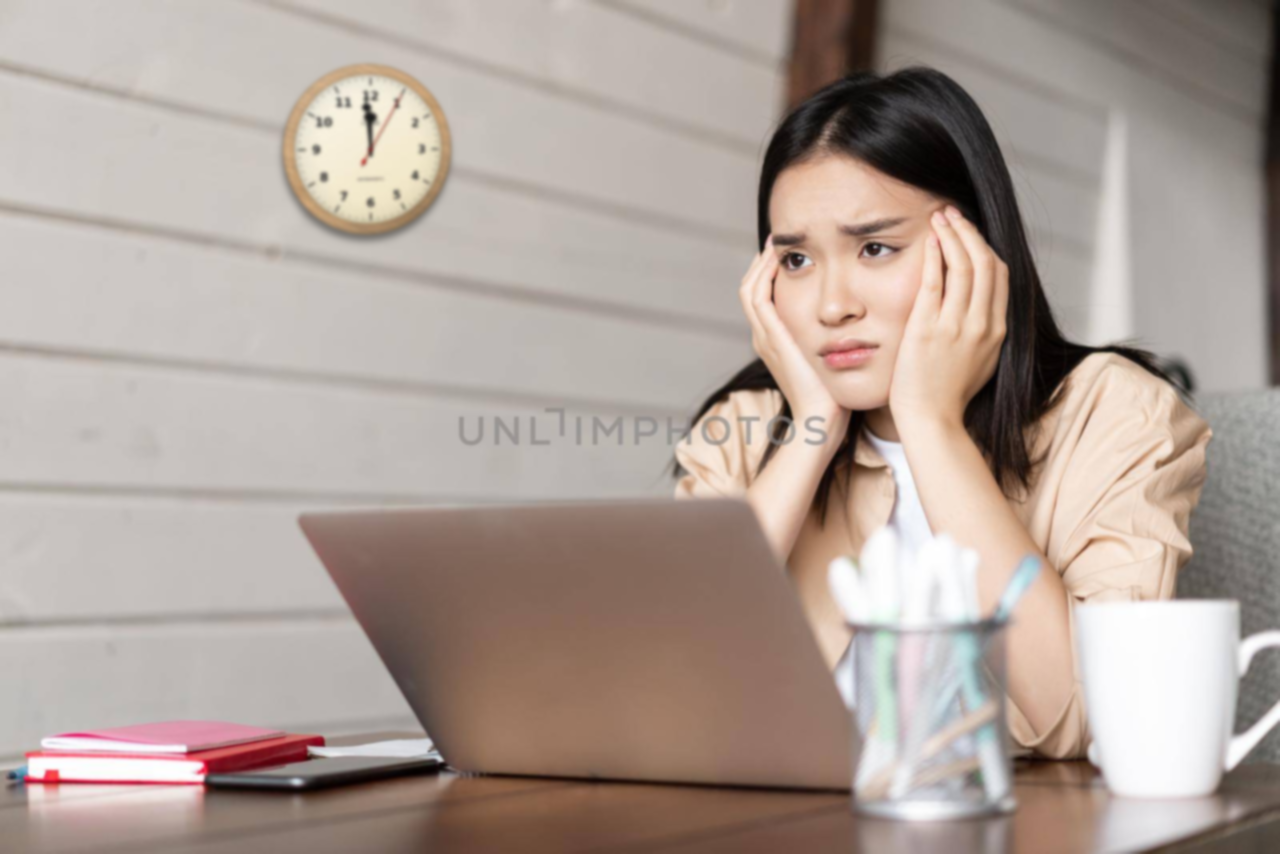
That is 11:59:05
